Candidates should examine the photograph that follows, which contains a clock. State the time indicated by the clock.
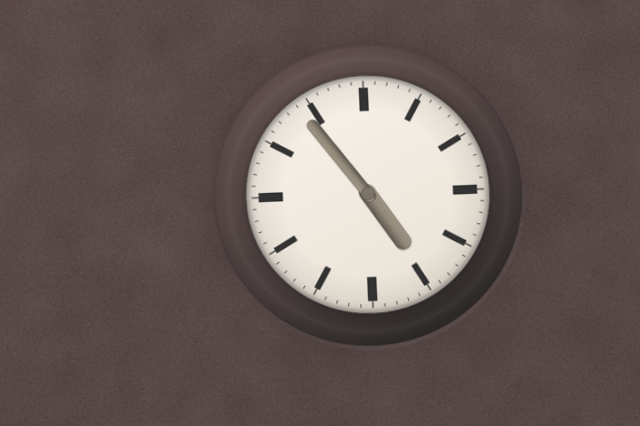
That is 4:54
